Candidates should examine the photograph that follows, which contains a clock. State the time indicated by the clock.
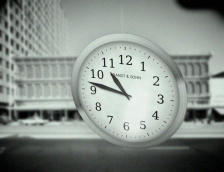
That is 10:47
